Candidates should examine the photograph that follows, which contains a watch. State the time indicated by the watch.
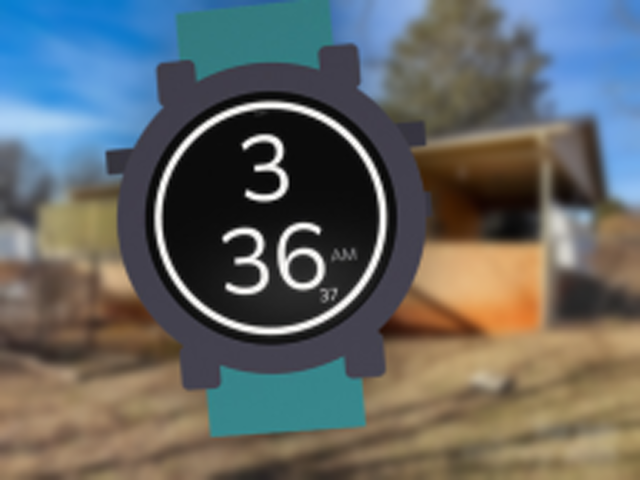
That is 3:36
